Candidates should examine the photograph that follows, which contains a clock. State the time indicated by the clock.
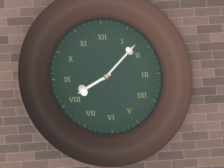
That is 8:08
